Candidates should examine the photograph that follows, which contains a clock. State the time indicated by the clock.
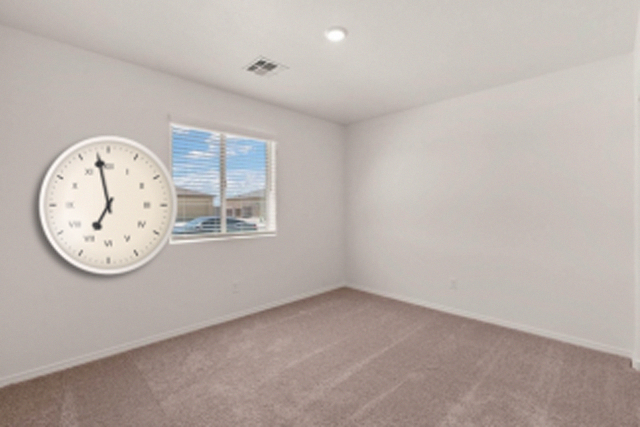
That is 6:58
